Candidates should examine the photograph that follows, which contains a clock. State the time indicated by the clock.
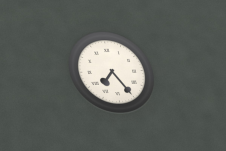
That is 7:25
